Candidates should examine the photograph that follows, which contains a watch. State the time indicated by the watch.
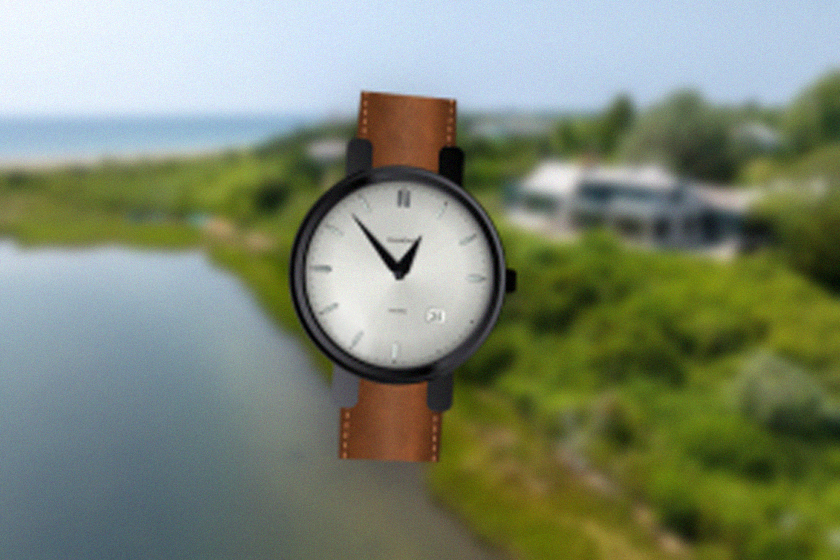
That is 12:53
